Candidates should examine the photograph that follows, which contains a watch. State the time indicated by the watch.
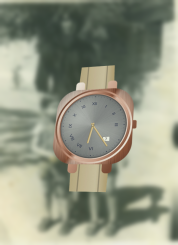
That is 6:24
